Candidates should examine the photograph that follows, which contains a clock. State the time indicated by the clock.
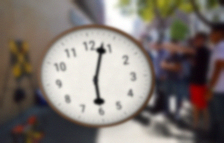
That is 6:03
